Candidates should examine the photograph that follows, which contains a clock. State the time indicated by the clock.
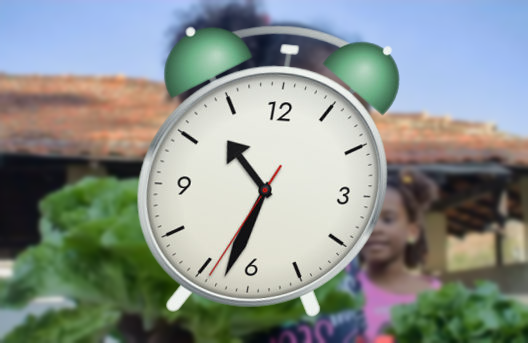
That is 10:32:34
